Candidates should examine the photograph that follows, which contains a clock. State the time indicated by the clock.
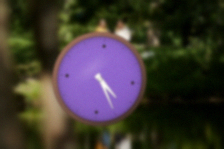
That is 4:25
